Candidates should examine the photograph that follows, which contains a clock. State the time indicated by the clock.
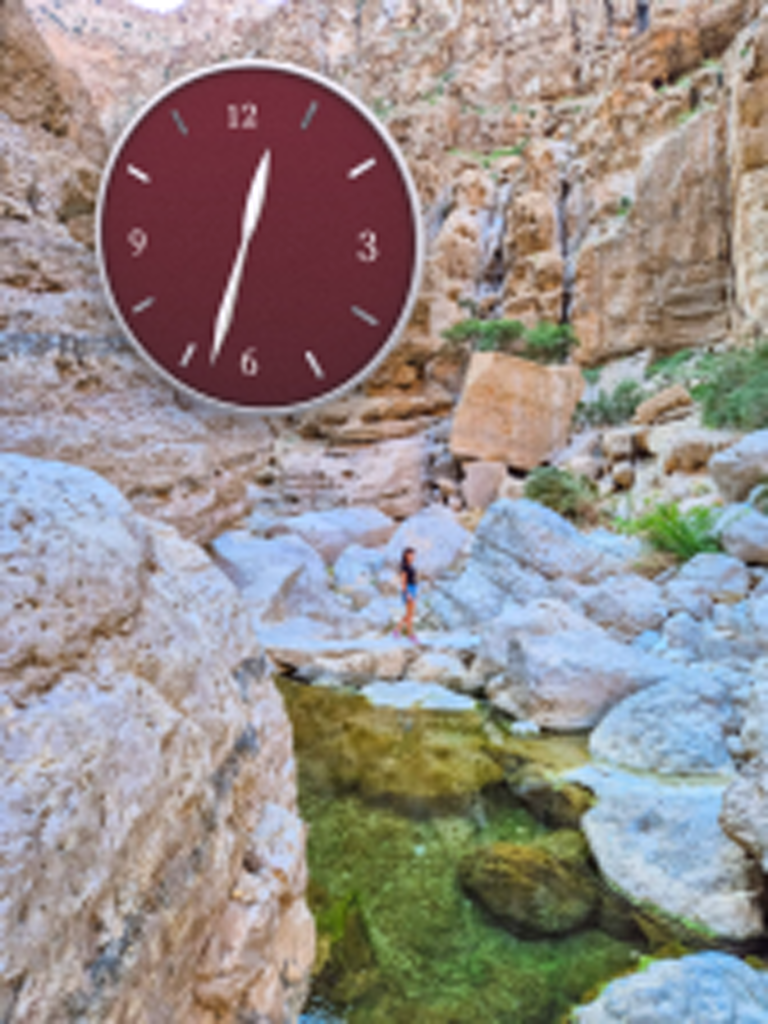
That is 12:33
